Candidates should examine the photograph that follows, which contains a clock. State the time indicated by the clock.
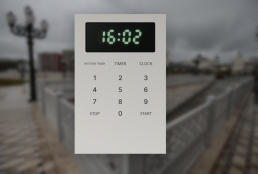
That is 16:02
